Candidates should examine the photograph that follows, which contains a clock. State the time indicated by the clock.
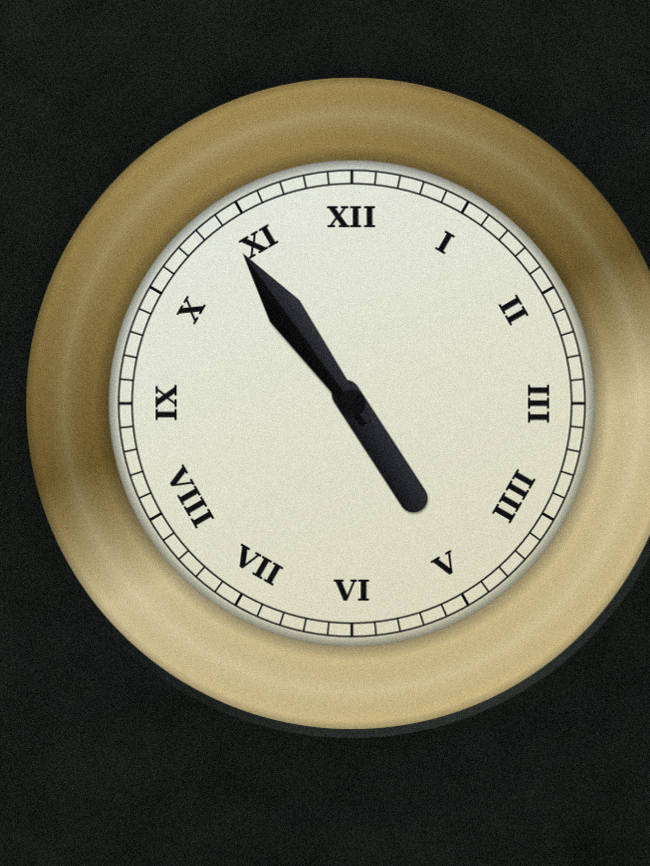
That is 4:54
